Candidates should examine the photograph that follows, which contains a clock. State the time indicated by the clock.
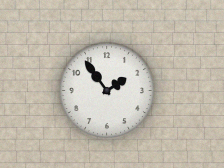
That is 1:54
